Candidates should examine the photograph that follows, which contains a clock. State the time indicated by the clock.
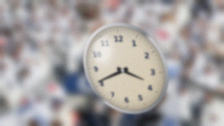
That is 3:41
